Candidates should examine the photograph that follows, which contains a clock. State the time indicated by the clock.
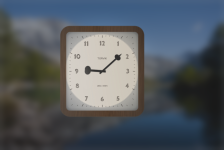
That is 9:08
